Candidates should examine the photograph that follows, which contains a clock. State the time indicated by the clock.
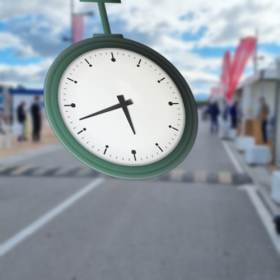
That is 5:42
